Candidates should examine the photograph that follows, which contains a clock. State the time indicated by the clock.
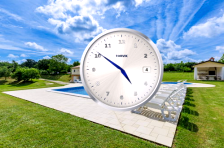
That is 4:51
